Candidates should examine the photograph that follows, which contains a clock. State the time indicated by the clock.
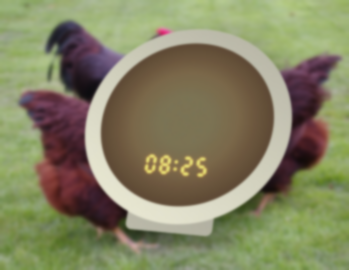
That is 8:25
